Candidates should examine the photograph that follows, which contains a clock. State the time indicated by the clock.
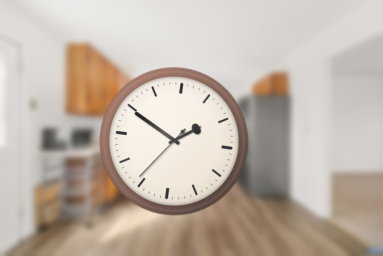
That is 1:49:36
